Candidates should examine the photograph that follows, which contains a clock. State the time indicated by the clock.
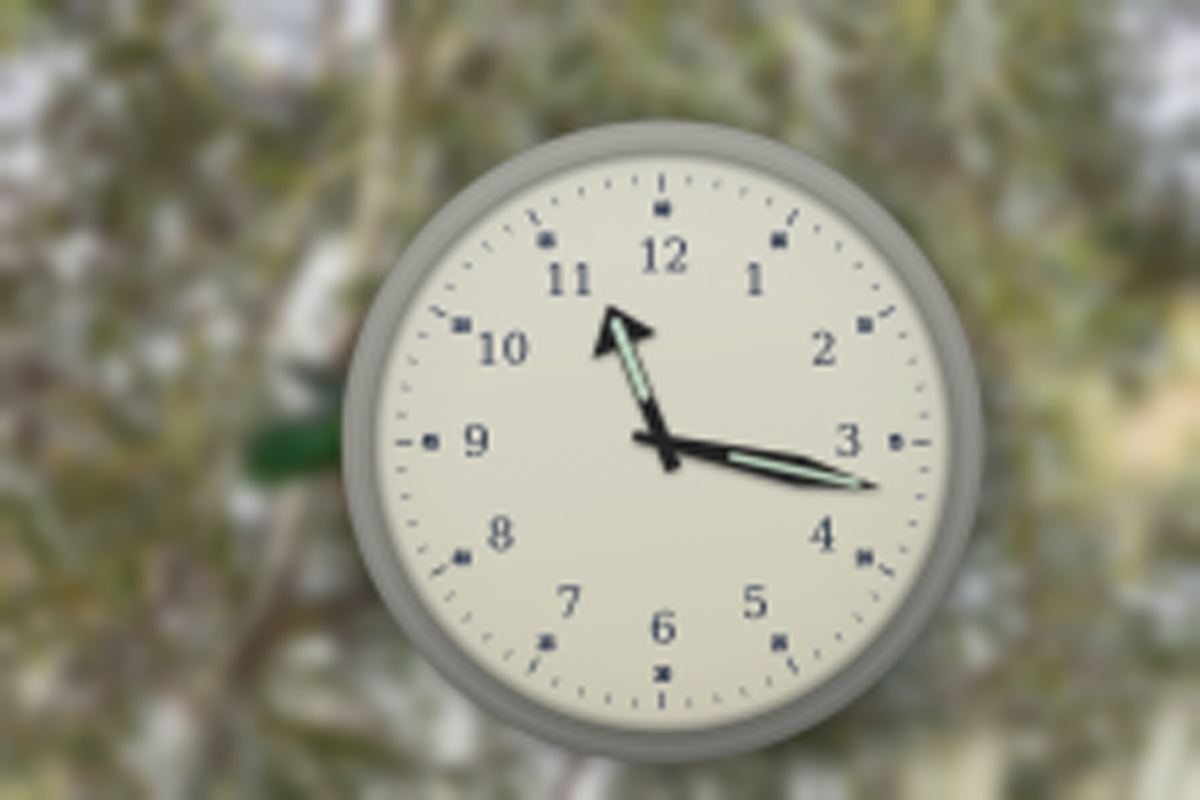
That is 11:17
